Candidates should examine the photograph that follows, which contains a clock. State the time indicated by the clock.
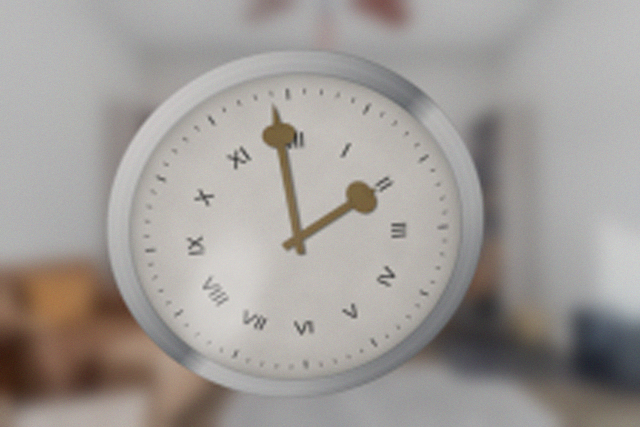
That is 1:59
